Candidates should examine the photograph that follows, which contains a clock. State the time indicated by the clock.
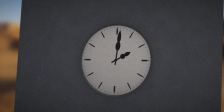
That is 2:01
